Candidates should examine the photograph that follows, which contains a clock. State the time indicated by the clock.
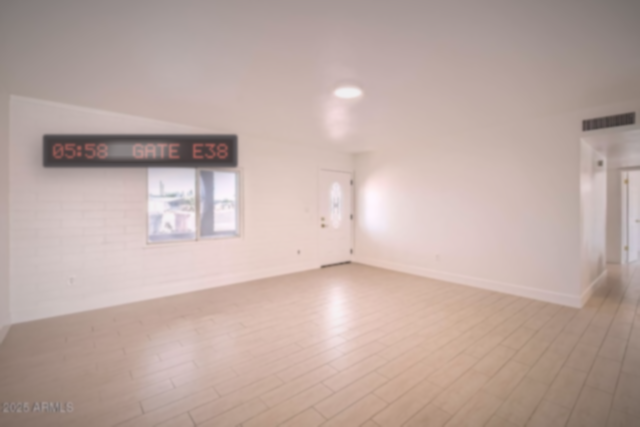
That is 5:58
